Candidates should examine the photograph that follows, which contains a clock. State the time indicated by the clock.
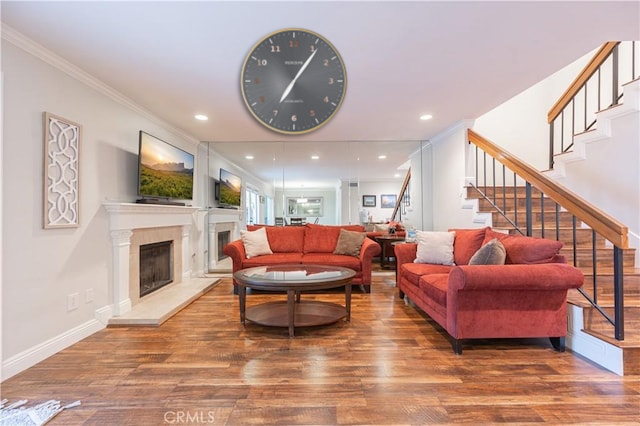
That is 7:06
